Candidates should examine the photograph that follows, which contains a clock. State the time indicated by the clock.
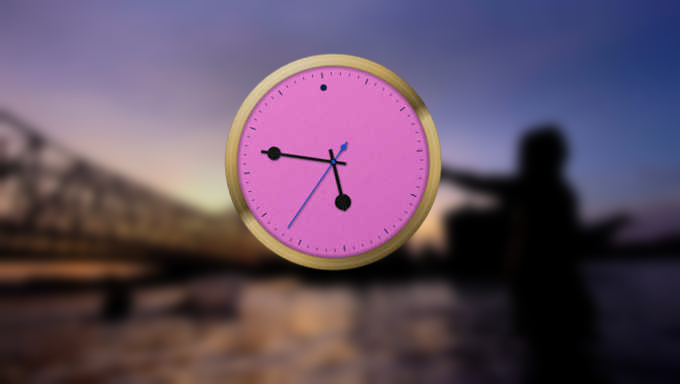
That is 5:47:37
